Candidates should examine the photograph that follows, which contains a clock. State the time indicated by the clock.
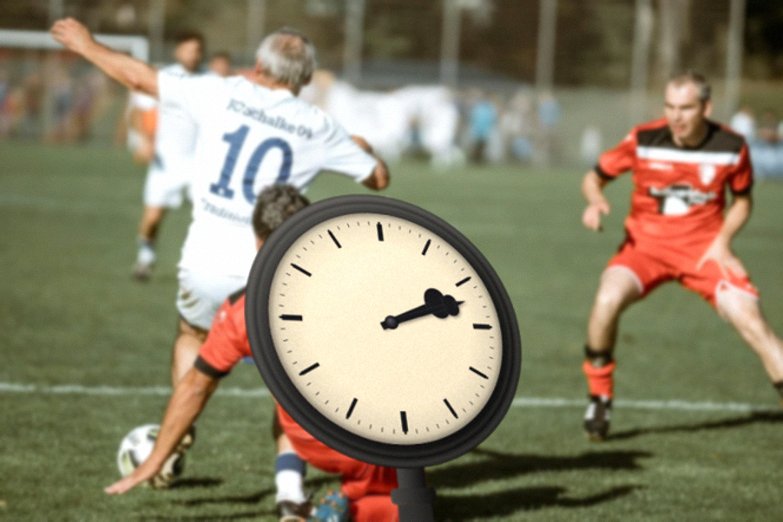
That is 2:12
